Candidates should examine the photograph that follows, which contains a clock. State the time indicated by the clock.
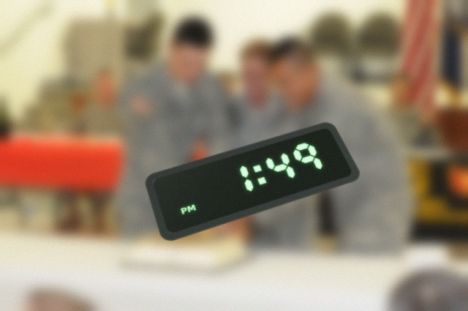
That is 1:49
